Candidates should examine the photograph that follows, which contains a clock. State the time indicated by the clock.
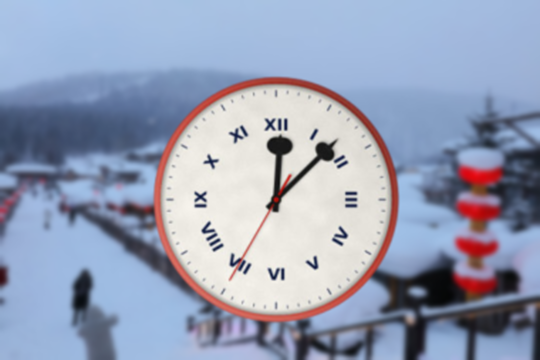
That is 12:07:35
